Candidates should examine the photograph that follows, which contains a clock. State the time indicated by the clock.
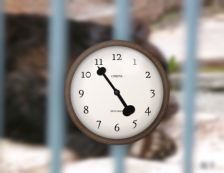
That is 4:54
